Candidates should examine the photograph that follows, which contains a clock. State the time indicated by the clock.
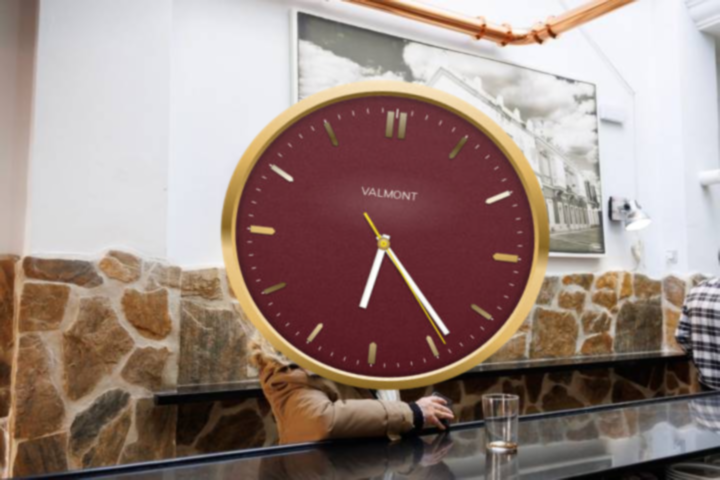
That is 6:23:24
